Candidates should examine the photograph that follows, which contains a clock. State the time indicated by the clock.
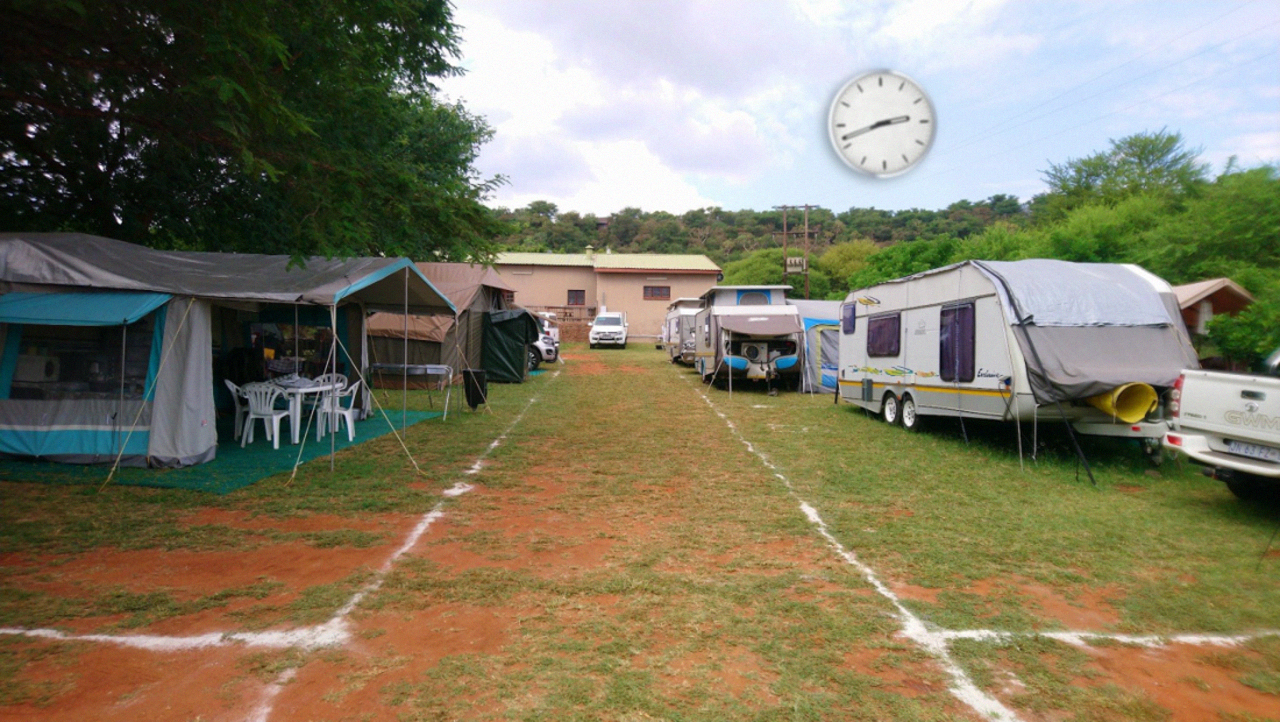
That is 2:42
